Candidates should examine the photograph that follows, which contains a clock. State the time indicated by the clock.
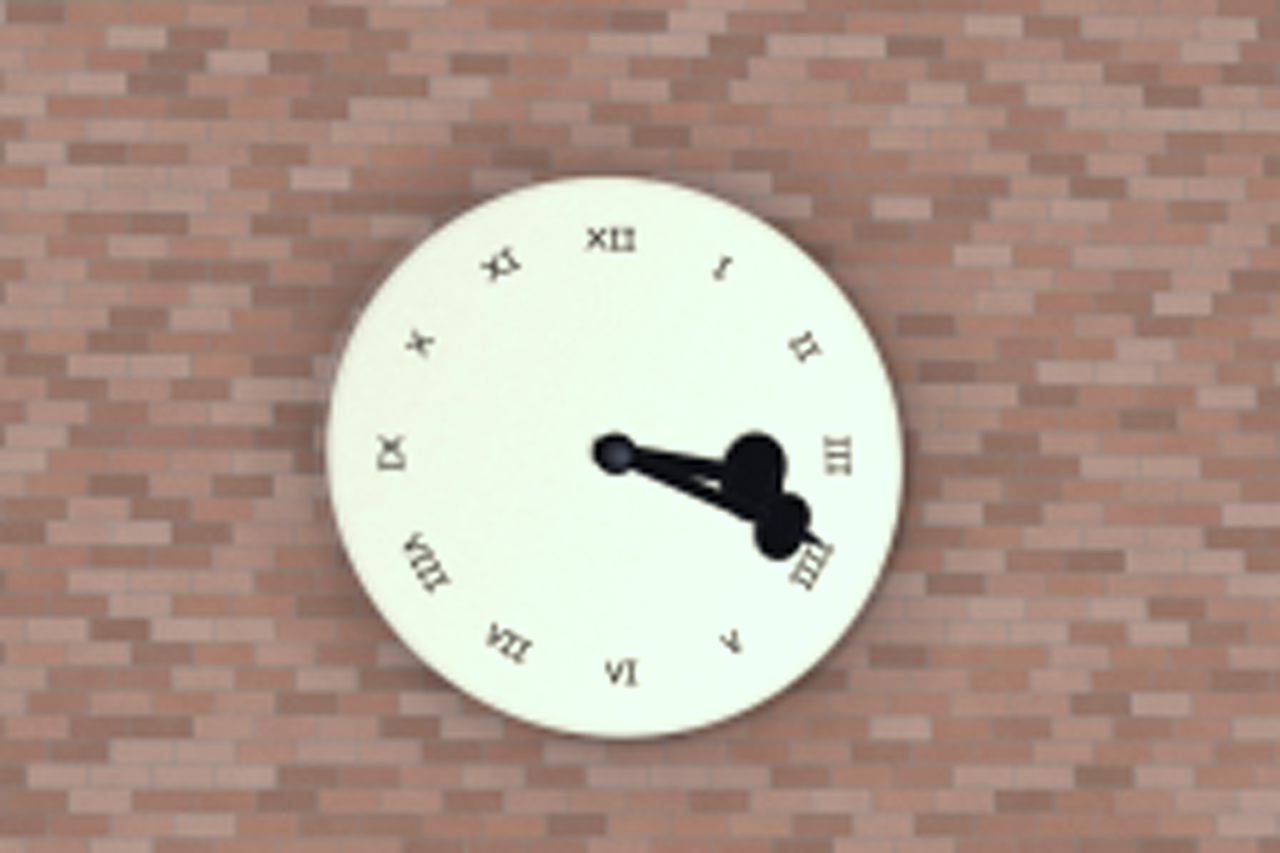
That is 3:19
